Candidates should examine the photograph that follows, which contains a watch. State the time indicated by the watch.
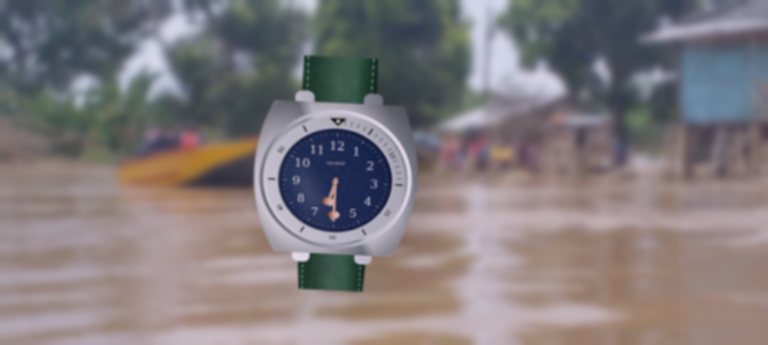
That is 6:30
